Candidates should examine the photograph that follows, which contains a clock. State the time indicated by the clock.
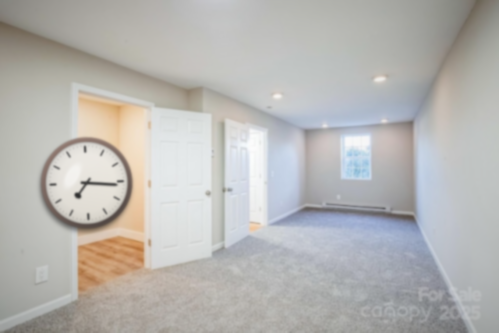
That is 7:16
